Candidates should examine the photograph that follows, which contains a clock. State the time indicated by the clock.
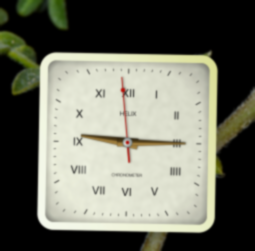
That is 9:14:59
